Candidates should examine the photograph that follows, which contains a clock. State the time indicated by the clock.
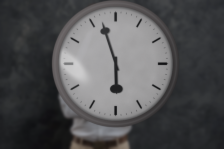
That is 5:57
